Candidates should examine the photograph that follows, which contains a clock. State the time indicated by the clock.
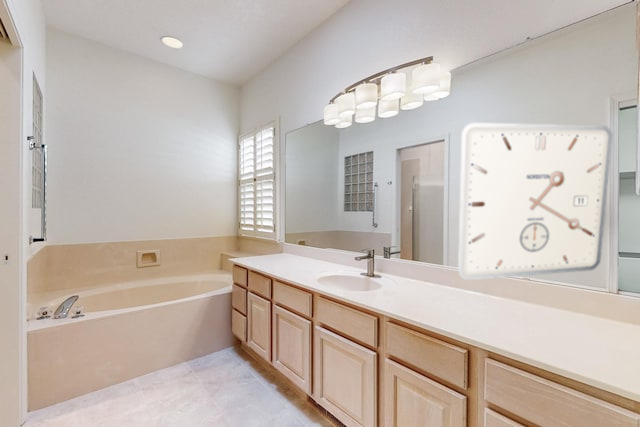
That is 1:20
